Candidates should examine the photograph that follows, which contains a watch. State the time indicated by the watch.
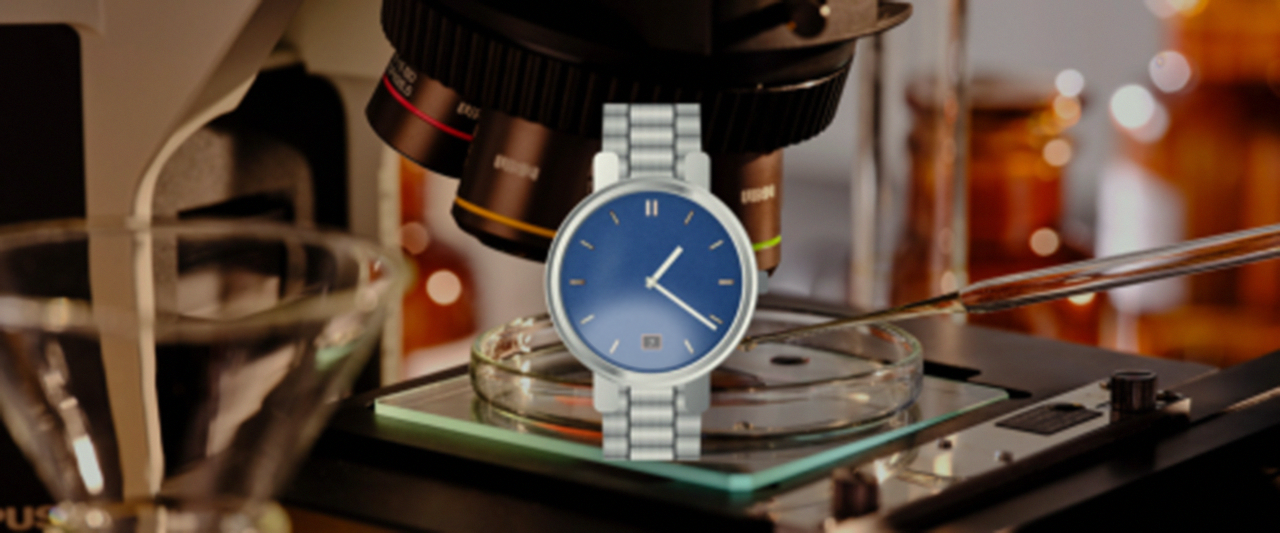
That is 1:21
